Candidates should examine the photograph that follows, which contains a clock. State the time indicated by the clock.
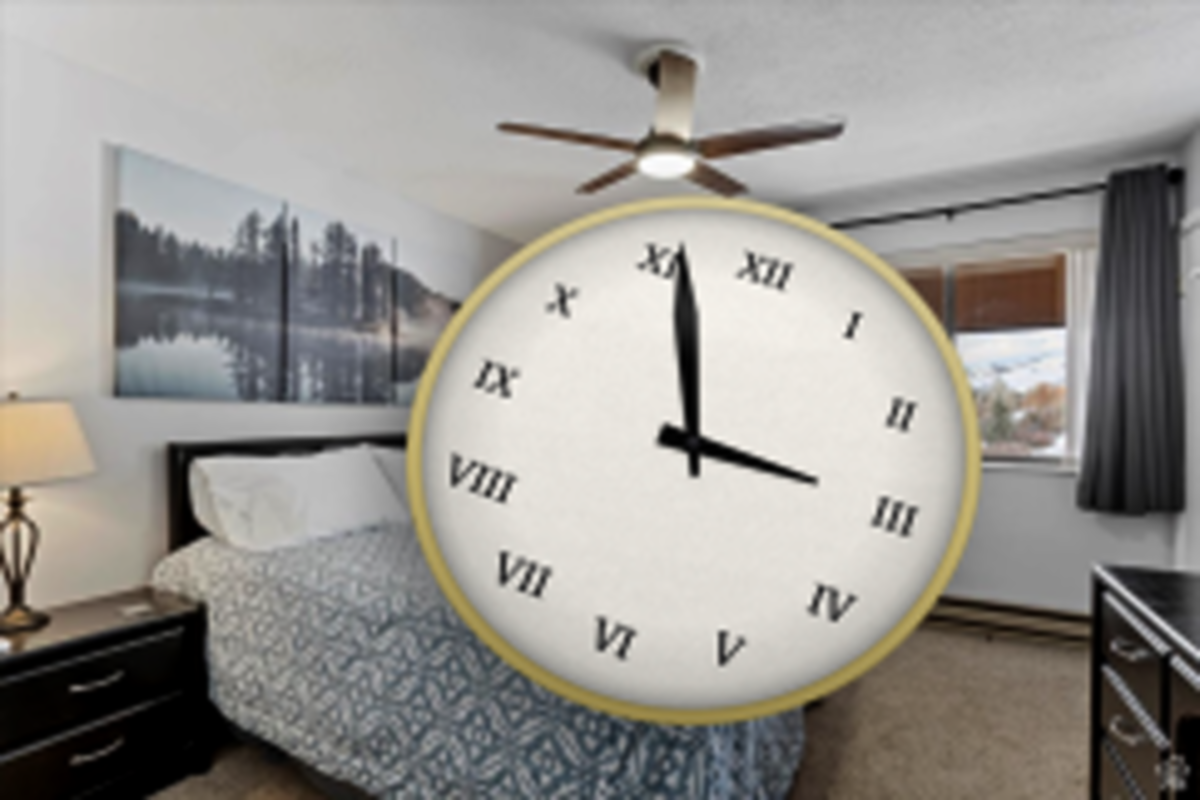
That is 2:56
